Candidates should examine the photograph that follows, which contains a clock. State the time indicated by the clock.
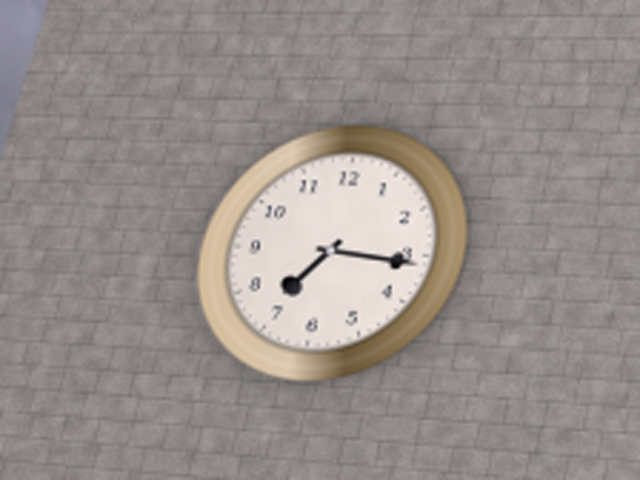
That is 7:16
